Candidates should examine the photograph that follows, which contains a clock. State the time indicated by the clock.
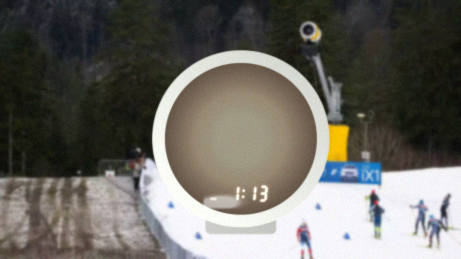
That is 1:13
